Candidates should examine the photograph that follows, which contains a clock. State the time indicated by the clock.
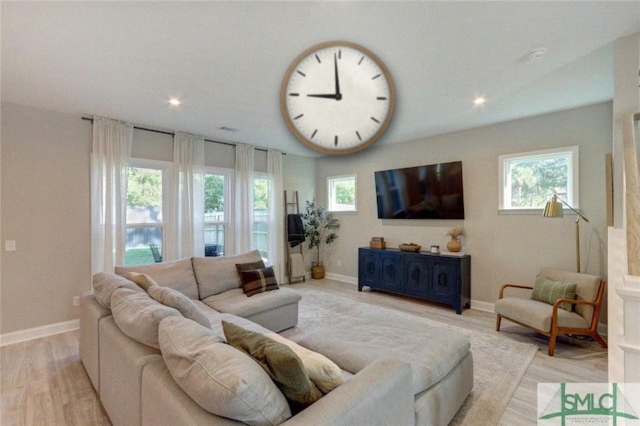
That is 8:59
